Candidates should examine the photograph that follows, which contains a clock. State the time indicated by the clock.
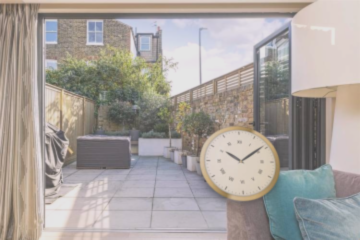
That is 10:09
